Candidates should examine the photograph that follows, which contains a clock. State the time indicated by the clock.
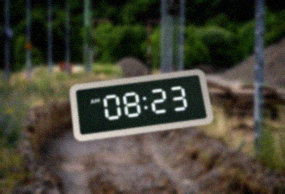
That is 8:23
